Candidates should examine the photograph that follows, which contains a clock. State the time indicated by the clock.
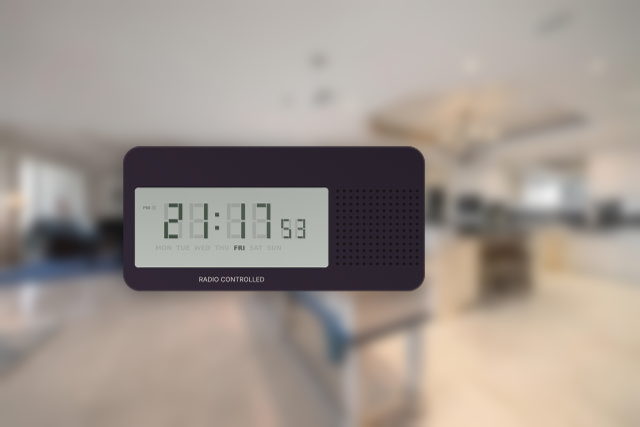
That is 21:17:53
